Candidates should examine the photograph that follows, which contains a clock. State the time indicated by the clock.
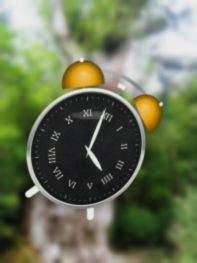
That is 3:59
